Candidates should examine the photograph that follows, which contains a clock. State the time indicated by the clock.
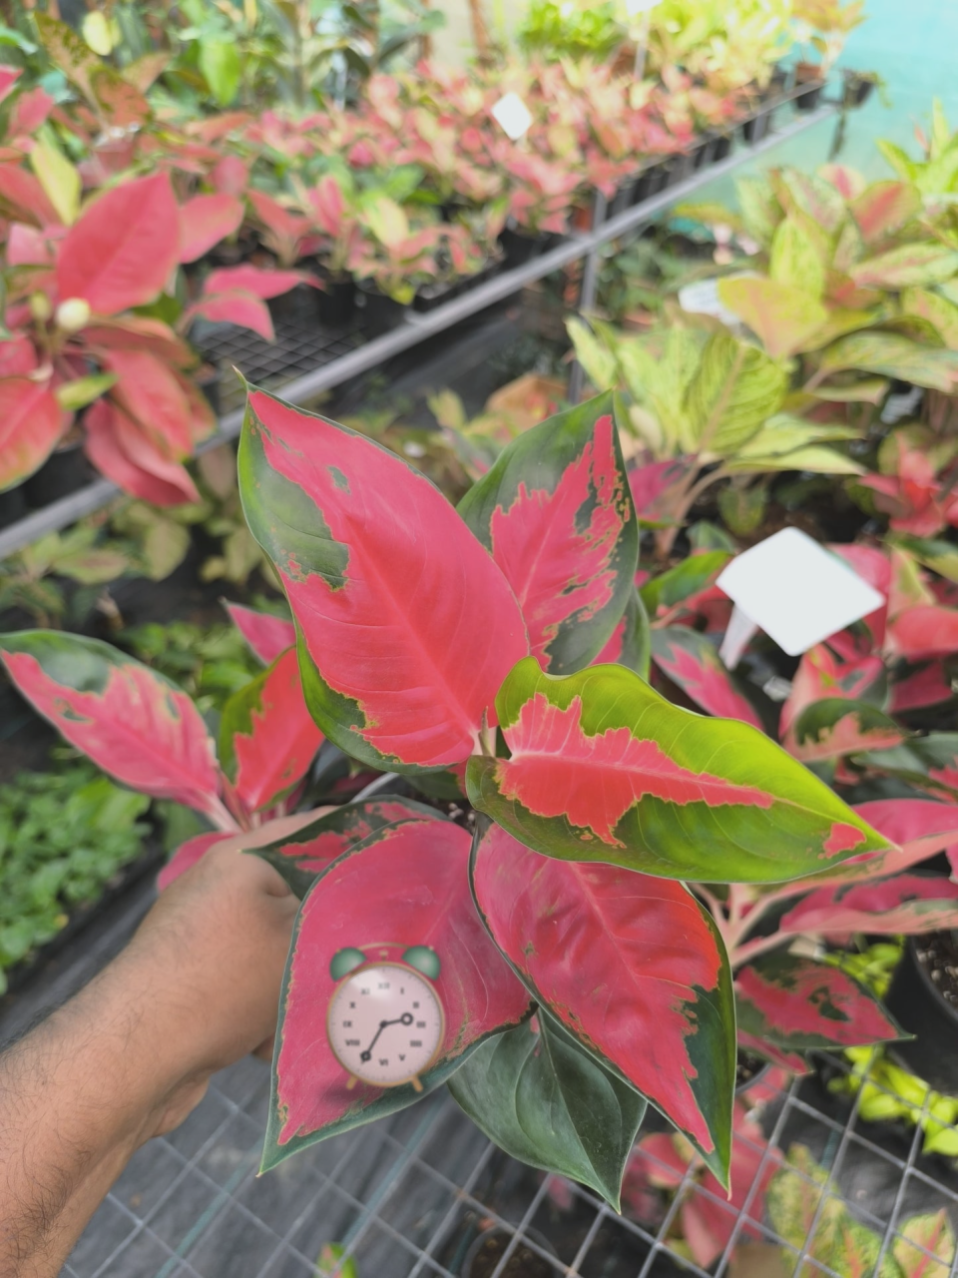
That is 2:35
